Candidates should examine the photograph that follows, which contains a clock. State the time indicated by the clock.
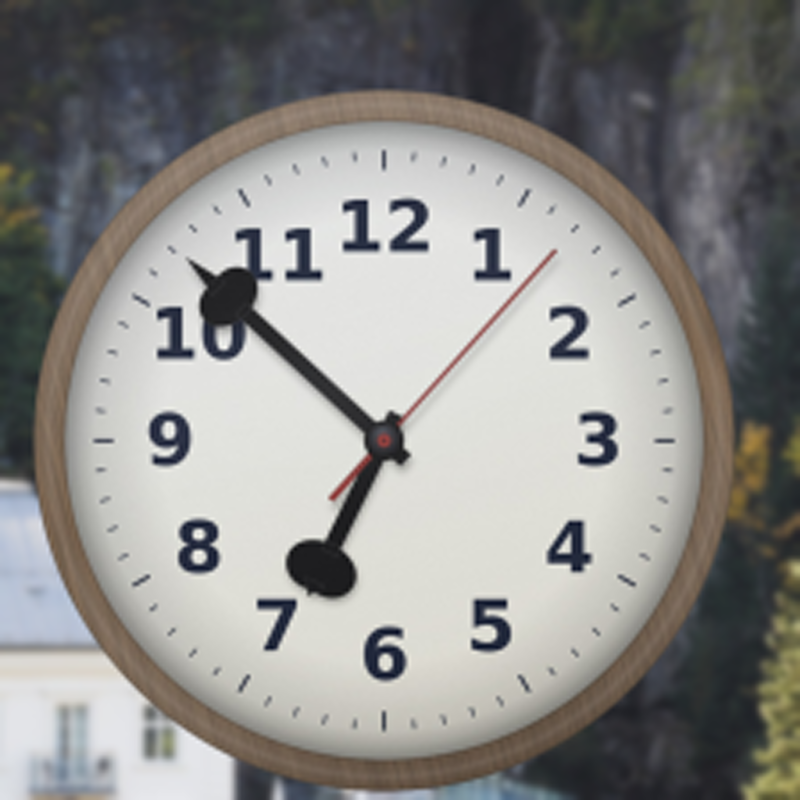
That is 6:52:07
